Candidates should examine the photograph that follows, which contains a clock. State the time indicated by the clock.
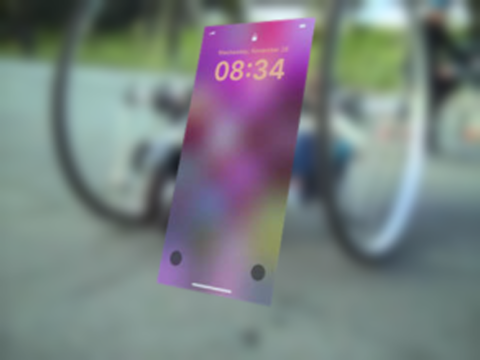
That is 8:34
